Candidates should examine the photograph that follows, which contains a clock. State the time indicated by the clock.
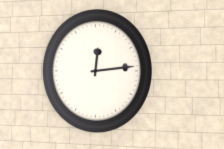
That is 12:14
